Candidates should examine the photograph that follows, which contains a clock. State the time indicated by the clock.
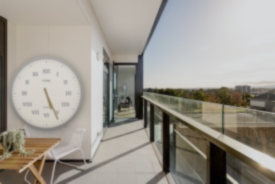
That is 5:26
